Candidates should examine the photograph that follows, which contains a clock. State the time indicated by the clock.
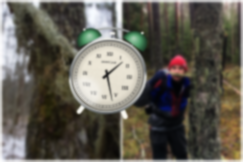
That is 1:27
